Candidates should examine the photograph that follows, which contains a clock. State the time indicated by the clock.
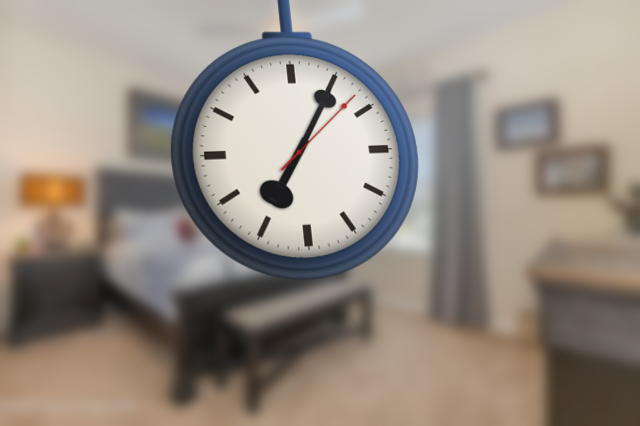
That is 7:05:08
